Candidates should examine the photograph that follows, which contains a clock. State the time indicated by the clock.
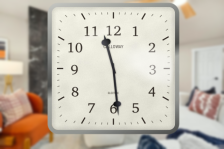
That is 11:29
